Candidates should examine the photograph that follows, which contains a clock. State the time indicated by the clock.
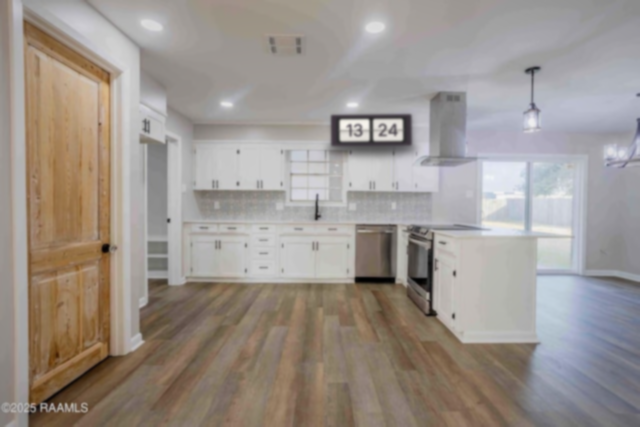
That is 13:24
